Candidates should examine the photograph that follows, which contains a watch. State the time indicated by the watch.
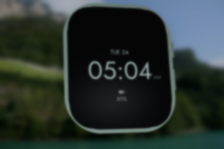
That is 5:04
